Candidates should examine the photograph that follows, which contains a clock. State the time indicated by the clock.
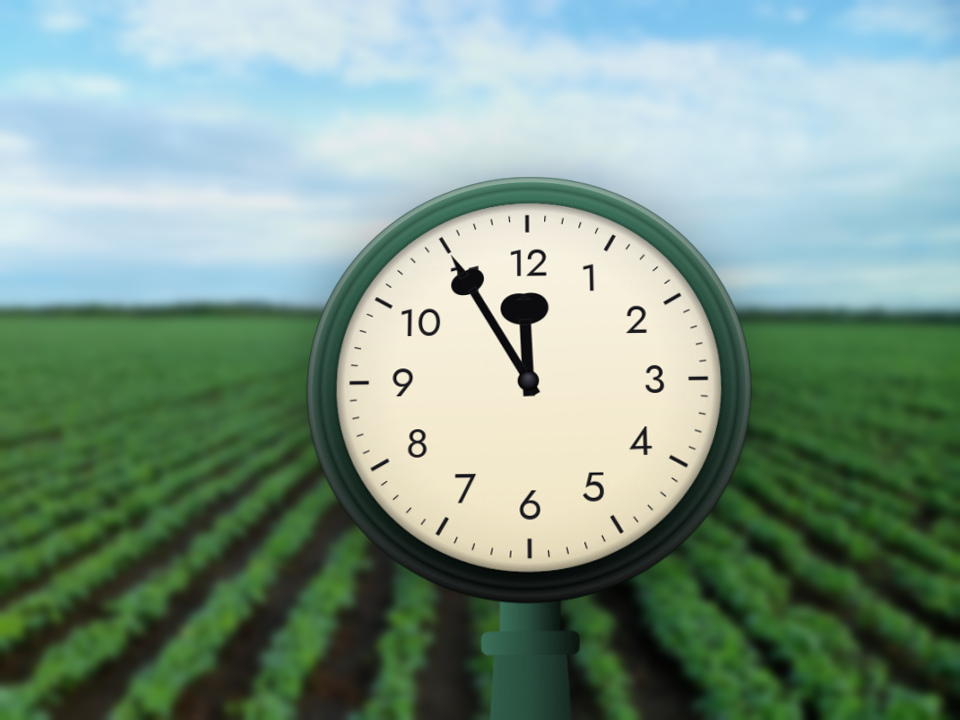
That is 11:55
